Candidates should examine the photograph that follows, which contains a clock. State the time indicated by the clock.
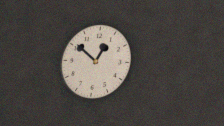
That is 12:51
